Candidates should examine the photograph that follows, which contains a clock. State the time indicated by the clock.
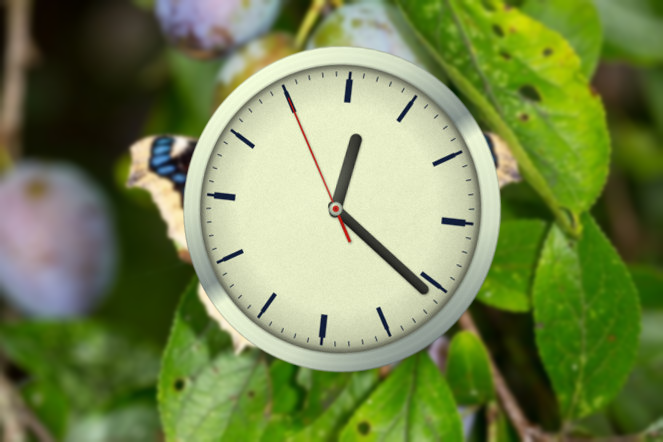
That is 12:20:55
